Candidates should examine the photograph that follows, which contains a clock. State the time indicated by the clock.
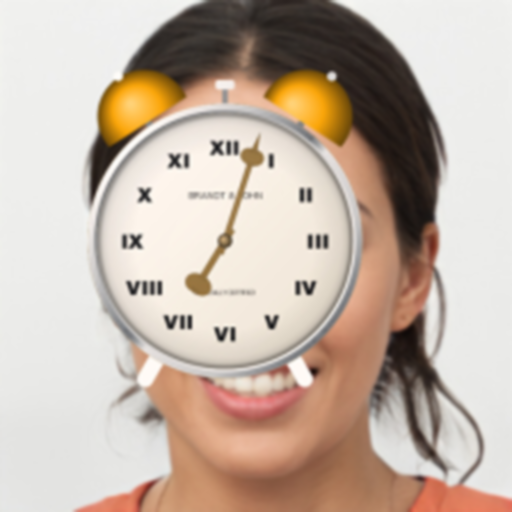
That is 7:03
